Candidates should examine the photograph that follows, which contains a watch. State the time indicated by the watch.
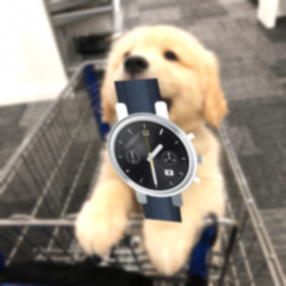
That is 1:30
